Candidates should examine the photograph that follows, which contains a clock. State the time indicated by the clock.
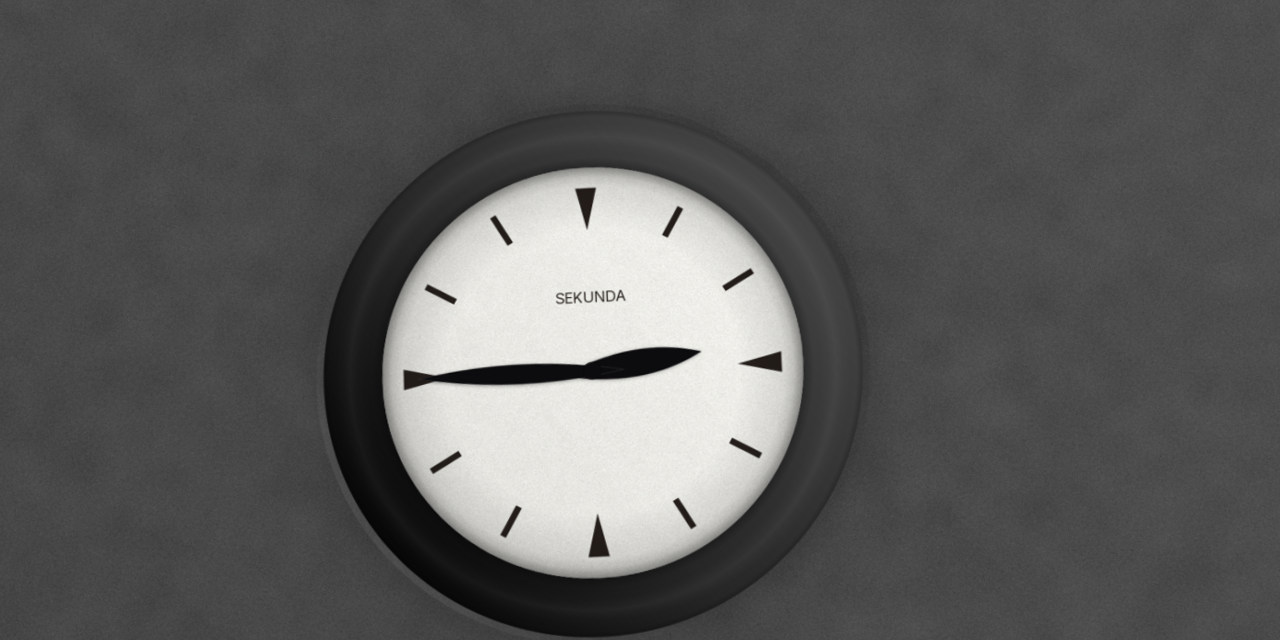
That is 2:45
